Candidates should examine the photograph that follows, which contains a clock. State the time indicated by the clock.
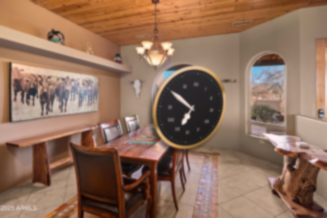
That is 6:50
